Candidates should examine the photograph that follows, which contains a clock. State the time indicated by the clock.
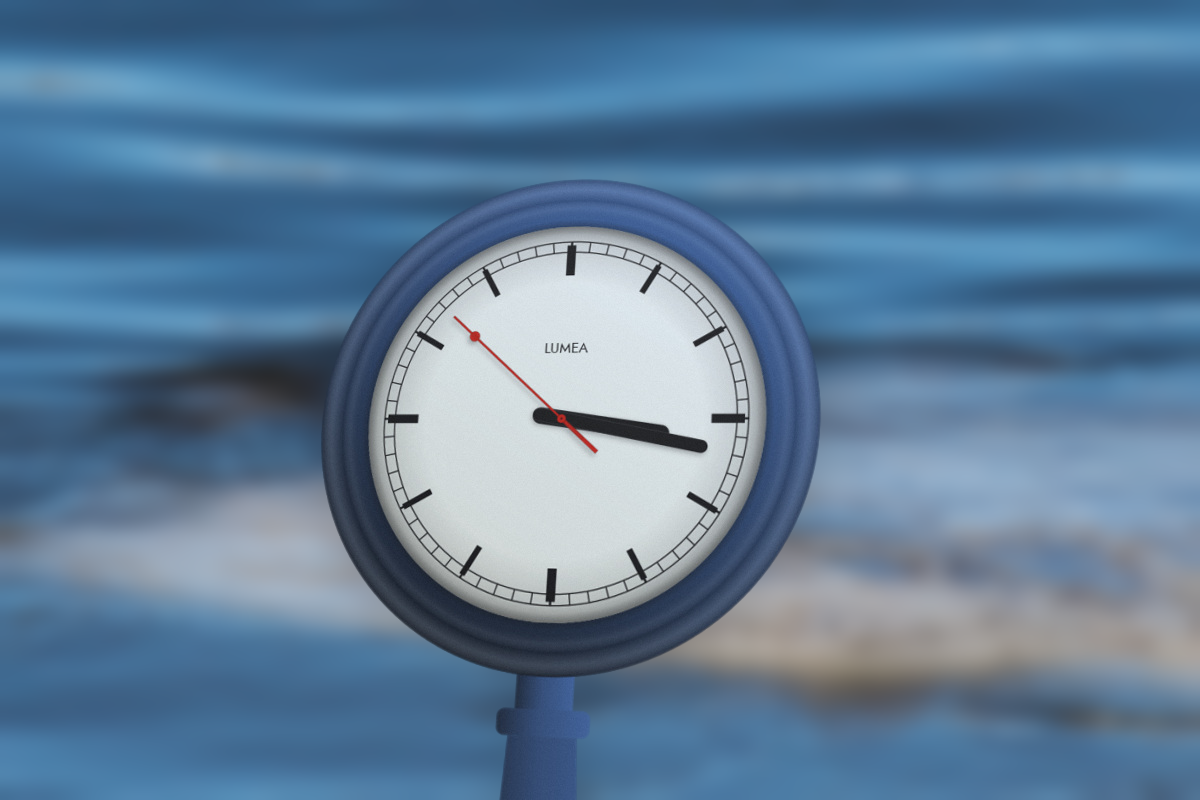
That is 3:16:52
